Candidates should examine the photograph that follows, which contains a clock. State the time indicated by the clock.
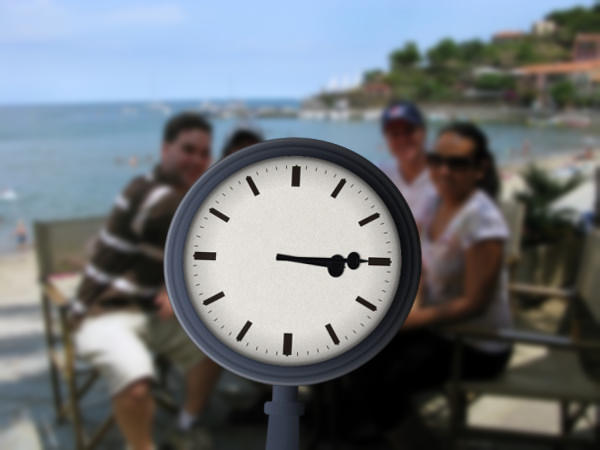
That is 3:15
